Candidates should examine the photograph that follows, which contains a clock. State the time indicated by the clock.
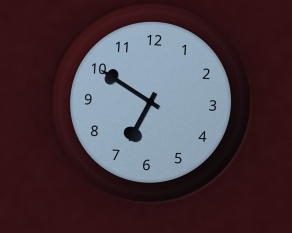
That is 6:50
